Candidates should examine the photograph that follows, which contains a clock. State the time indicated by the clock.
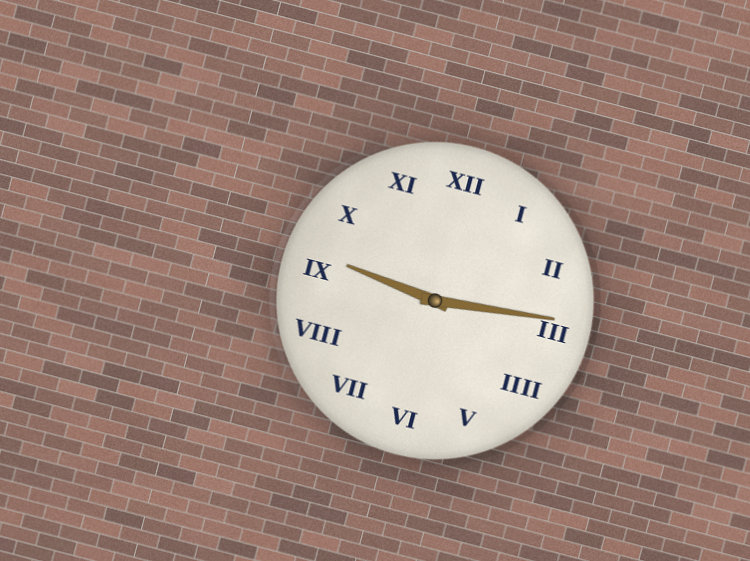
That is 9:14
